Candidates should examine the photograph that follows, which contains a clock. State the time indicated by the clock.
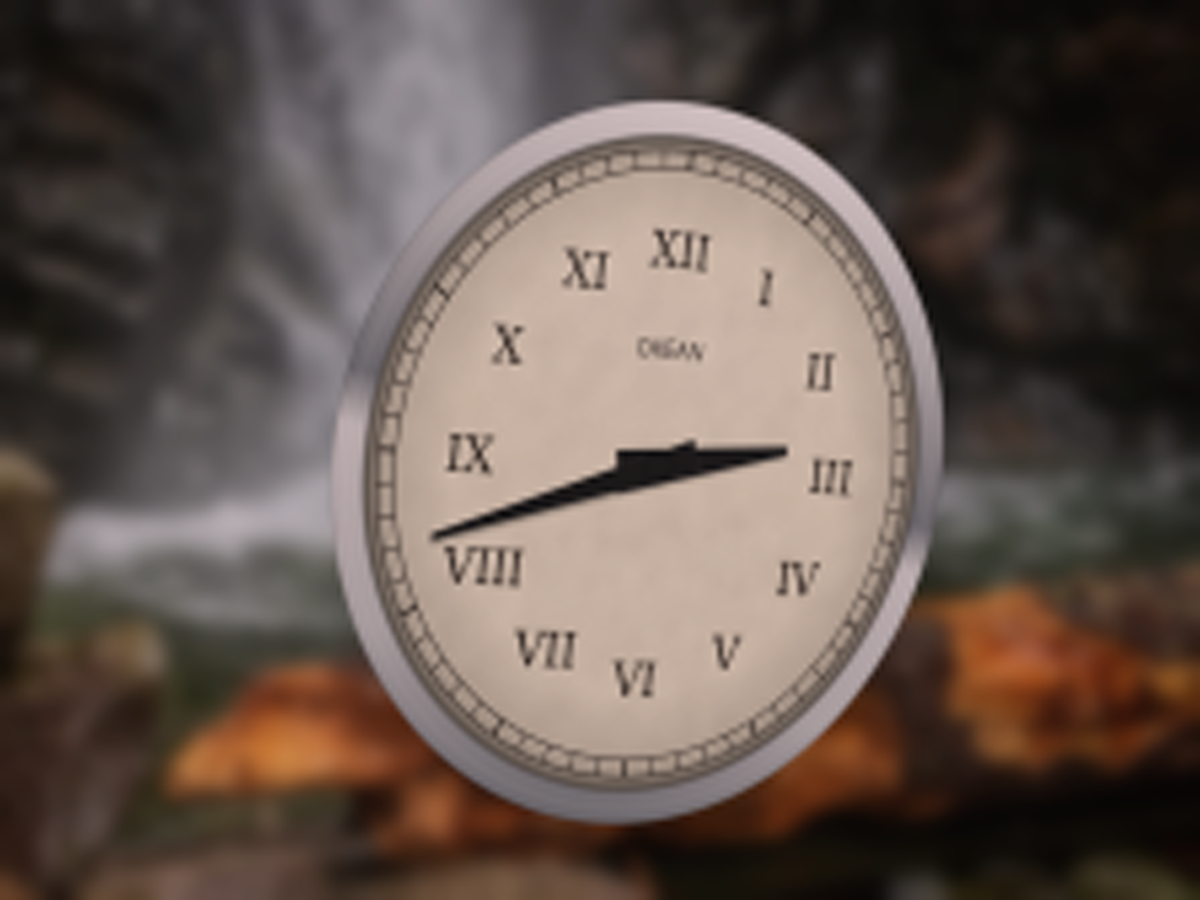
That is 2:42
